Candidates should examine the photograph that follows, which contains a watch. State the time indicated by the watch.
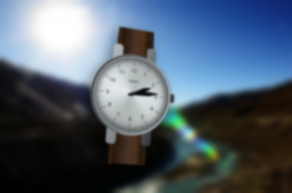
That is 2:14
